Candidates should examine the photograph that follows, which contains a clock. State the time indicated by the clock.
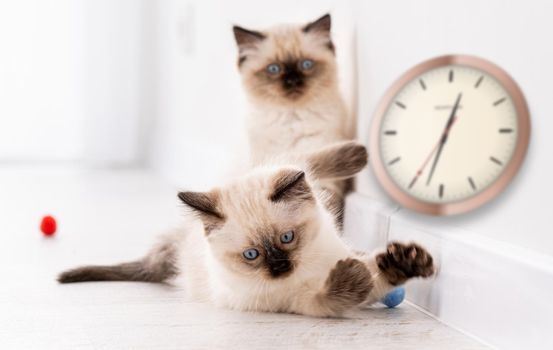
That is 12:32:35
